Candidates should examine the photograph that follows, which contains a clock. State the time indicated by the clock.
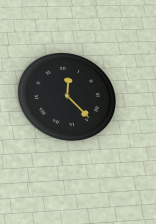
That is 12:24
